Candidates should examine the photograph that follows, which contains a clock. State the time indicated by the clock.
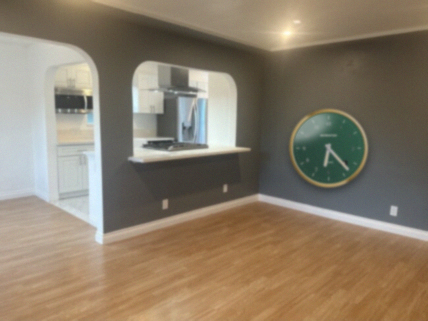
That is 6:23
